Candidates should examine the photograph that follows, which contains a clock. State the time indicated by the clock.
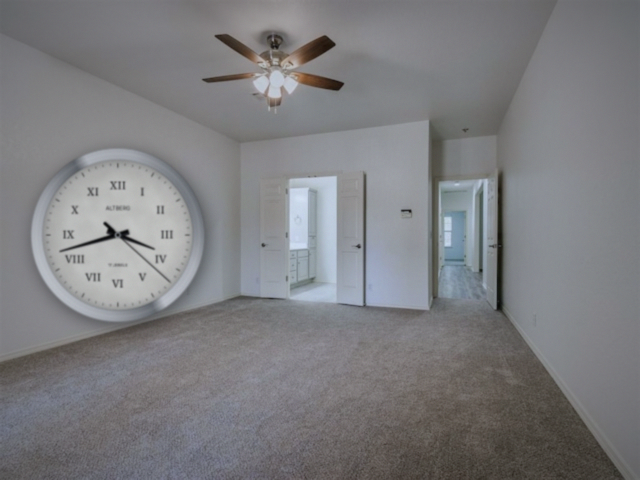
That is 3:42:22
